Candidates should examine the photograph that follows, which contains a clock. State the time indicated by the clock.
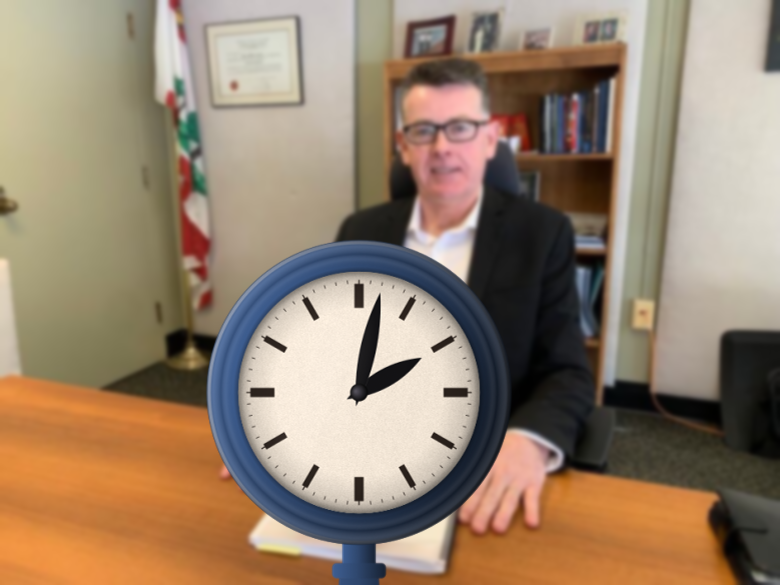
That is 2:02
